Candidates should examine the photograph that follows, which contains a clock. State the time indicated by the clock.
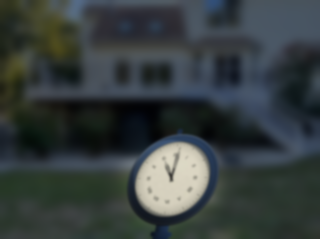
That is 11:01
